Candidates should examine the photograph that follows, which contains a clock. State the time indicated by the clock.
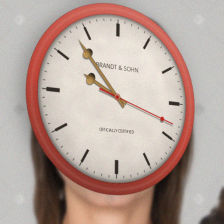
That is 9:53:18
